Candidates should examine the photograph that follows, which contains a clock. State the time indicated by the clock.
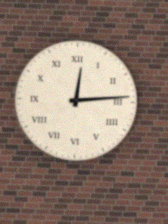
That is 12:14
